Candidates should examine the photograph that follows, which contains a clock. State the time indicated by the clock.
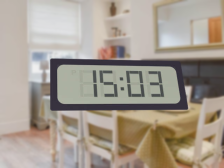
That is 15:03
